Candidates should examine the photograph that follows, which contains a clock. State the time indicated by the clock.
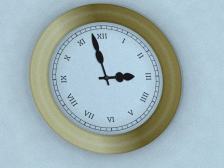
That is 2:58
